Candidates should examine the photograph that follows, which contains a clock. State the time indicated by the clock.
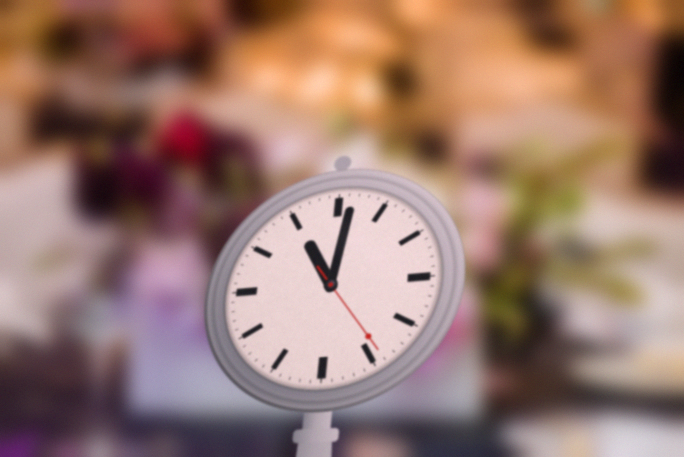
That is 11:01:24
